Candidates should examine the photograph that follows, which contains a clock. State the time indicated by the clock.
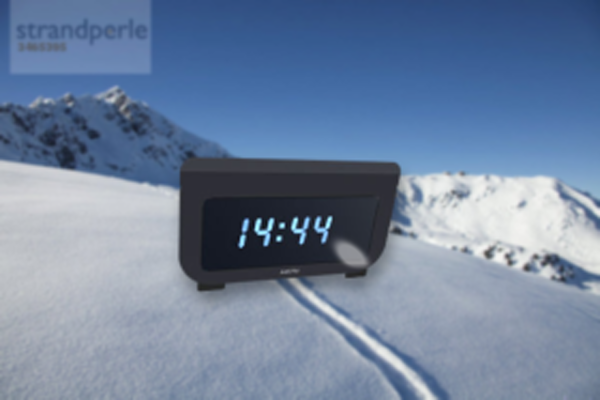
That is 14:44
